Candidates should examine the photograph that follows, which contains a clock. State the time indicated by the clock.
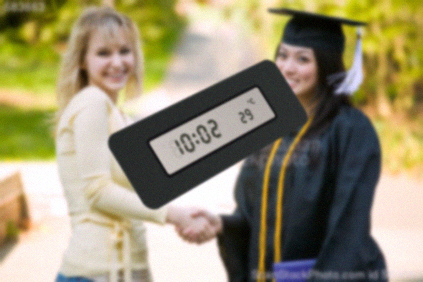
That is 10:02
